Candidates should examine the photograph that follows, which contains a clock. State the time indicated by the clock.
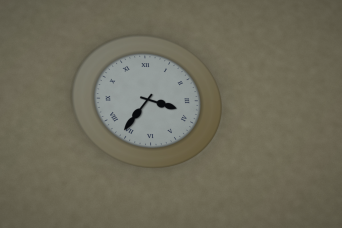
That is 3:36
